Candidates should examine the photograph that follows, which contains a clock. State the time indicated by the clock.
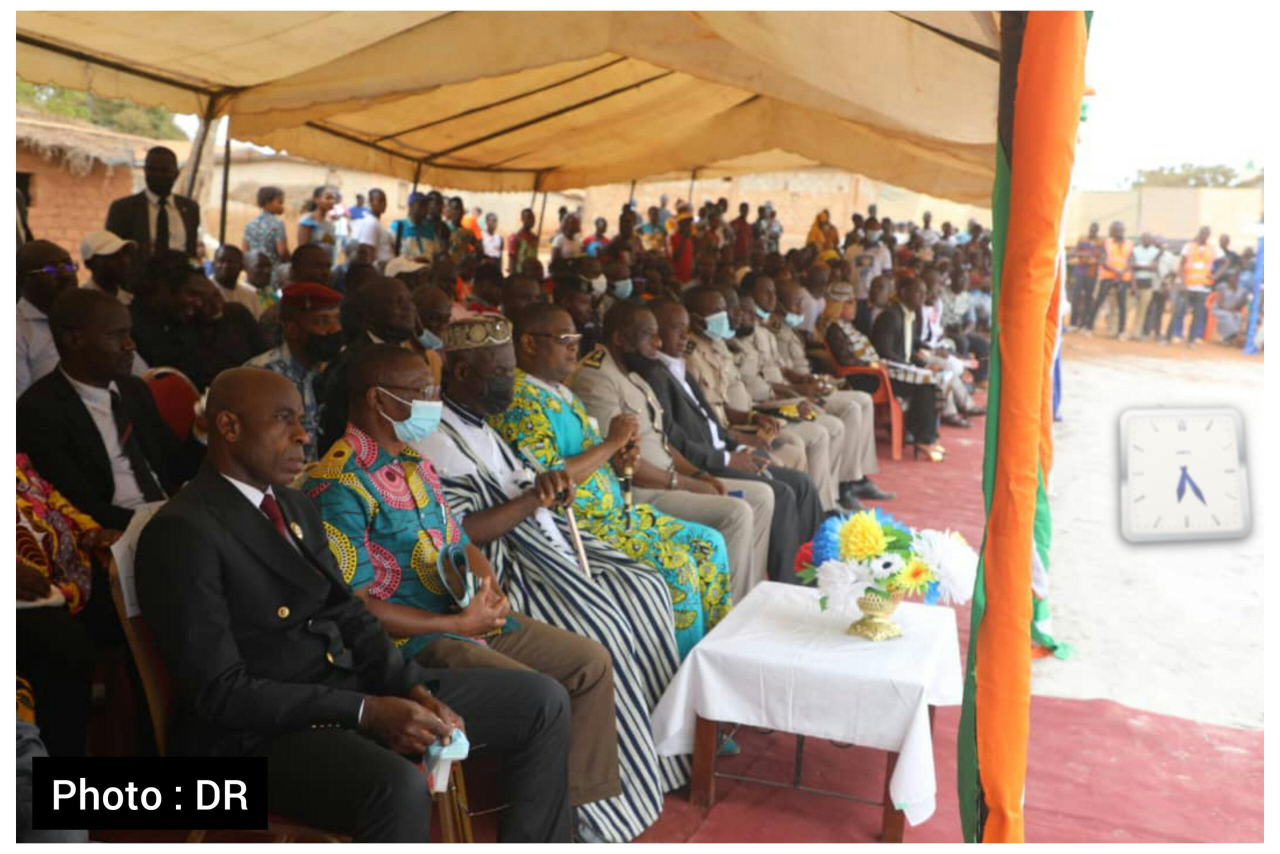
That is 6:25
